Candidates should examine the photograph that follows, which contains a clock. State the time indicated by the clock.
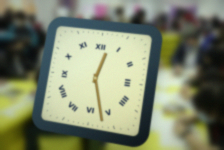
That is 12:27
